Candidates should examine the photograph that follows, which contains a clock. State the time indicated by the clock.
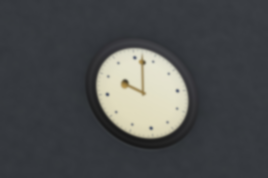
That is 10:02
